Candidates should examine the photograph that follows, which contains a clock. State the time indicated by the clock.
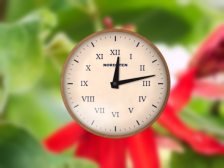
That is 12:13
